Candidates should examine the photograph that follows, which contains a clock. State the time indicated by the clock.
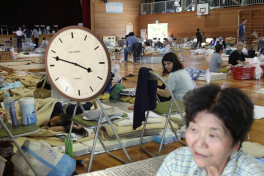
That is 3:48
